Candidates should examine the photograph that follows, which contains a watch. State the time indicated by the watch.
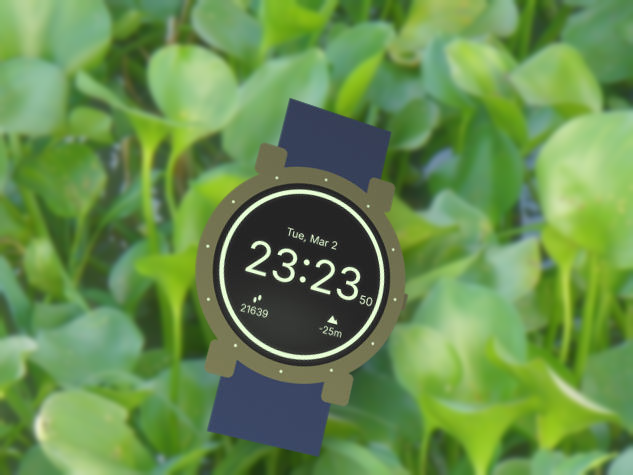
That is 23:23:50
